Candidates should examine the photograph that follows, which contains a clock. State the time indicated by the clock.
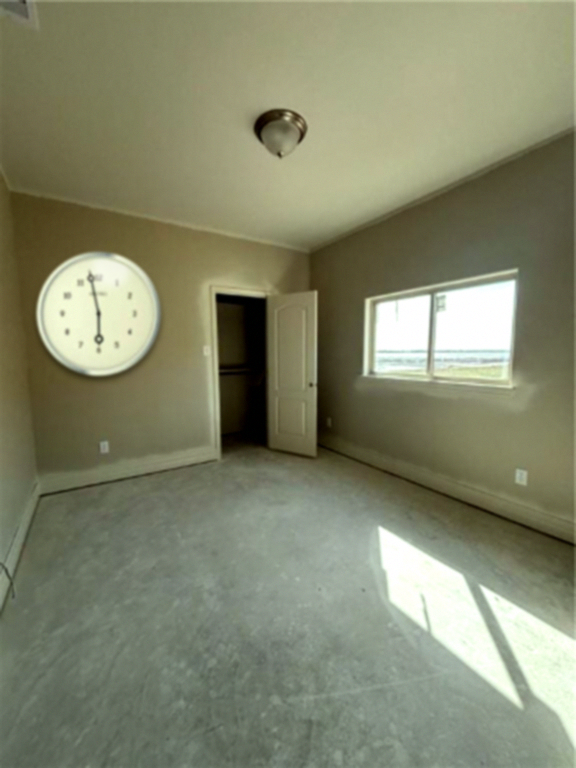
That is 5:58
